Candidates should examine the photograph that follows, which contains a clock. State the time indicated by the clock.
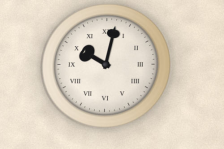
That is 10:02
